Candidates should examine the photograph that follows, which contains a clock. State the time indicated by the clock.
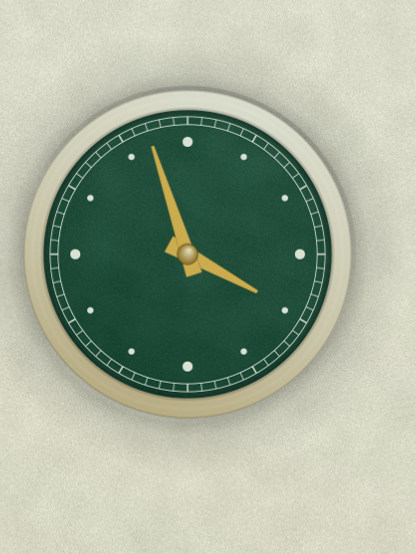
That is 3:57
